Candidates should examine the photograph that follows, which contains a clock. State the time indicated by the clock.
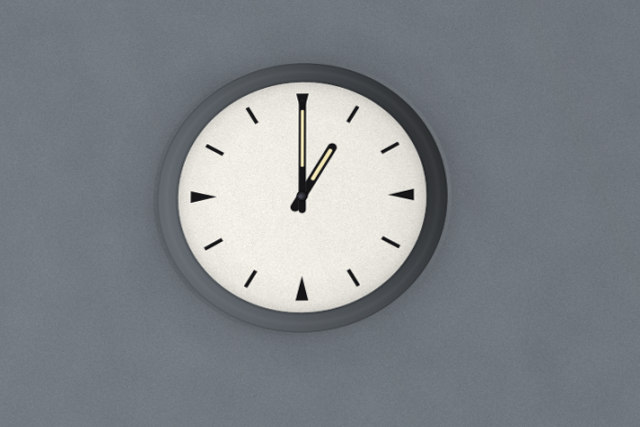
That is 1:00
